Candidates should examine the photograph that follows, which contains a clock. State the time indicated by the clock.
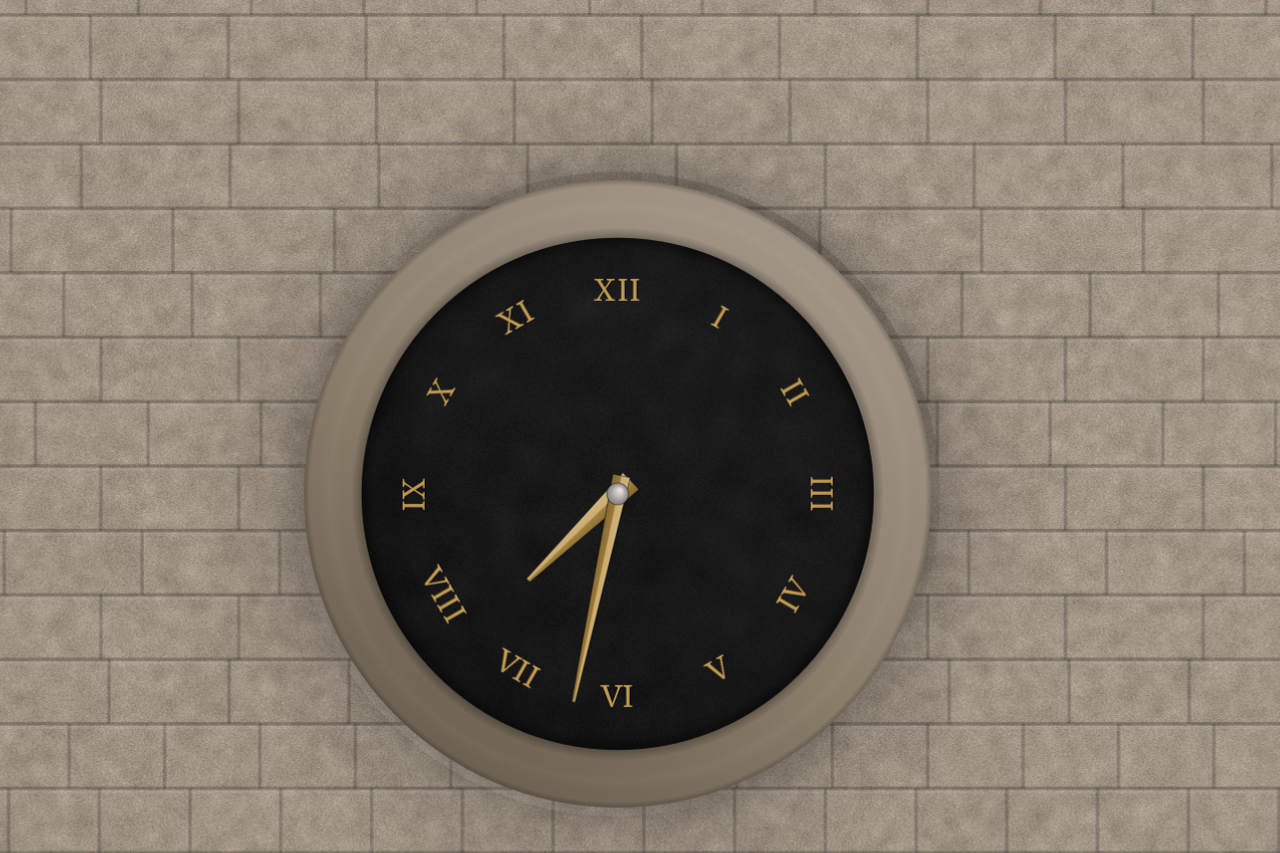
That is 7:32
